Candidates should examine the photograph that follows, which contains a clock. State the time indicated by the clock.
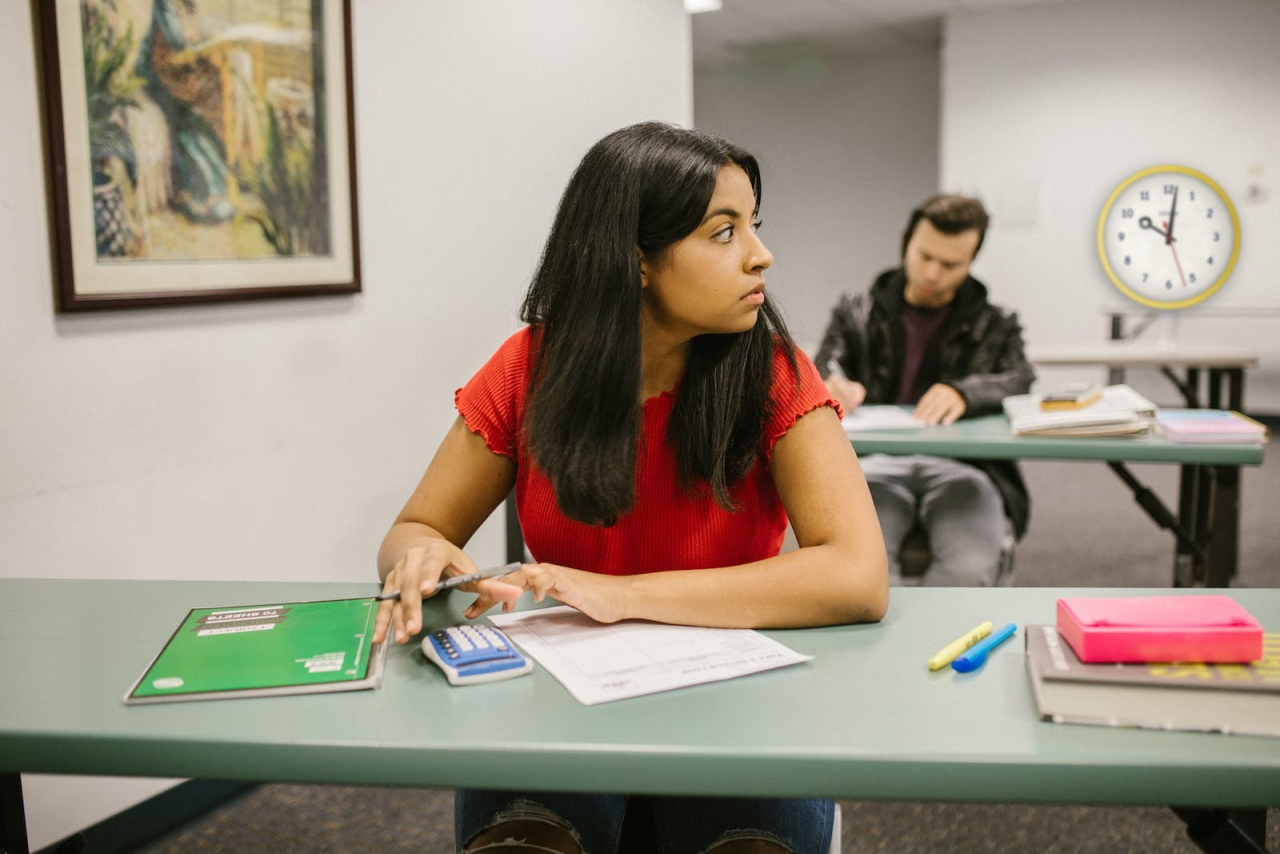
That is 10:01:27
